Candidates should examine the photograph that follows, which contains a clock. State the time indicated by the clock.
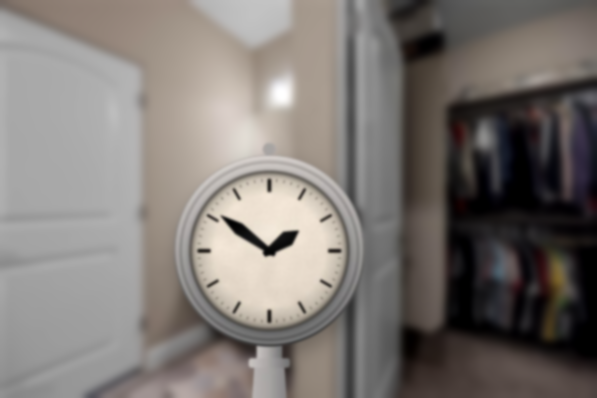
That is 1:51
